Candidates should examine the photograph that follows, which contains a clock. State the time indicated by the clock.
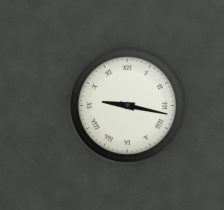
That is 9:17
